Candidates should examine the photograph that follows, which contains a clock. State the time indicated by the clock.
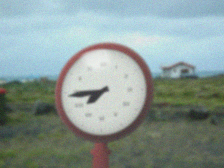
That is 7:44
